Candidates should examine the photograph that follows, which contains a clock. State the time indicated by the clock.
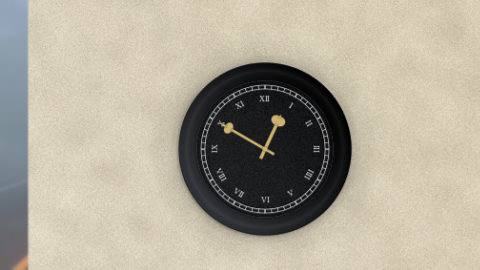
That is 12:50
